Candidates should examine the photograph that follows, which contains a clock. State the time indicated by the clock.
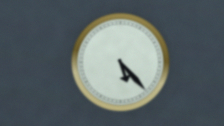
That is 5:23
